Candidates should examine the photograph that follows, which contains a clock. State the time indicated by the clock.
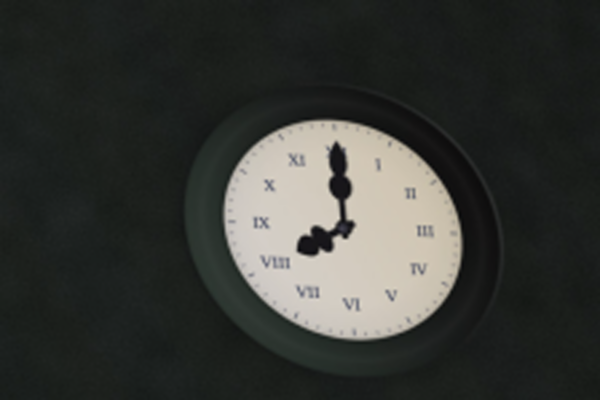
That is 8:00
